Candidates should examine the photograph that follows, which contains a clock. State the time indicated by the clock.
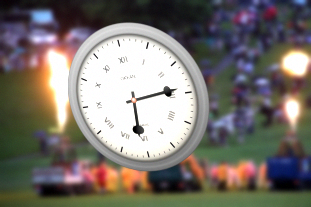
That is 6:14
